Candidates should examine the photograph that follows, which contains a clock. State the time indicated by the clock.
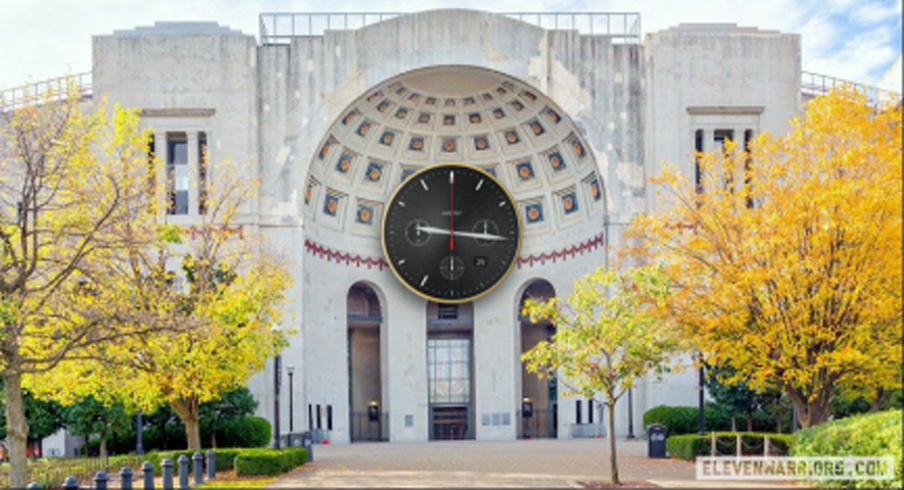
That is 9:16
